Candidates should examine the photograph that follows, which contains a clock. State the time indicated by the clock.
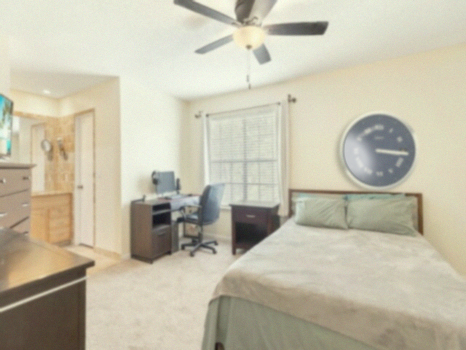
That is 3:16
